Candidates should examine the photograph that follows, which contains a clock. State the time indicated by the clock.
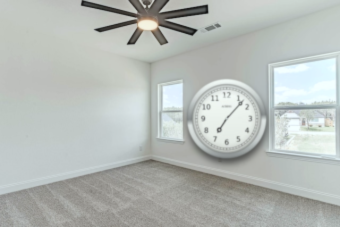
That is 7:07
